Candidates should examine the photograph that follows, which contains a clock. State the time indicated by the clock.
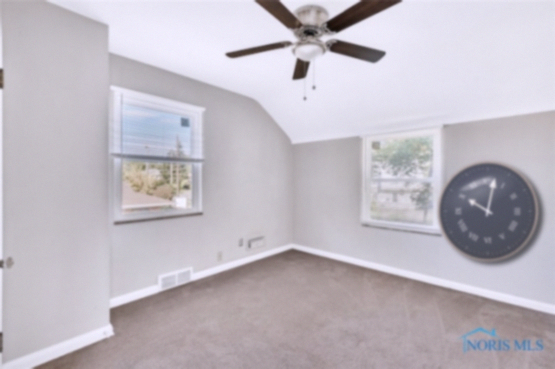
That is 10:02
